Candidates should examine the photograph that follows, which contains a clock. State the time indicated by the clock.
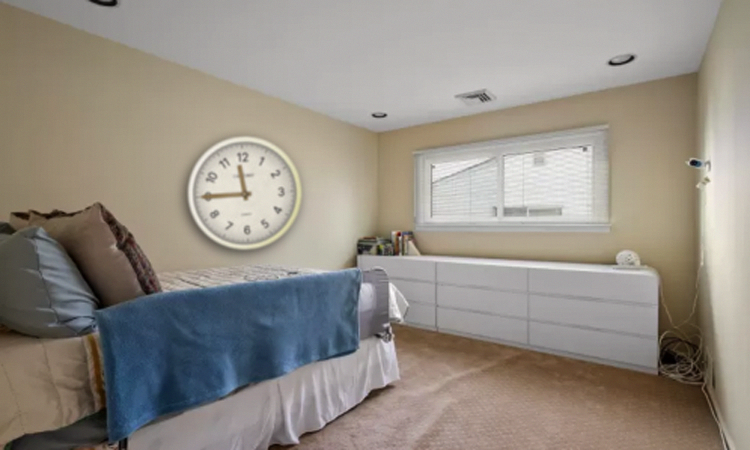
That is 11:45
